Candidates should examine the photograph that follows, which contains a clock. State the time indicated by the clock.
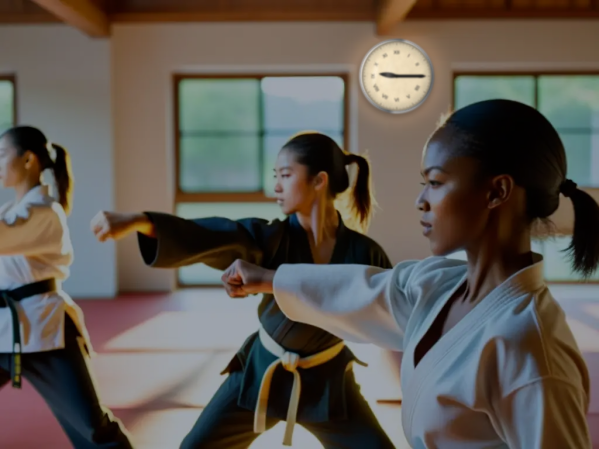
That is 9:15
